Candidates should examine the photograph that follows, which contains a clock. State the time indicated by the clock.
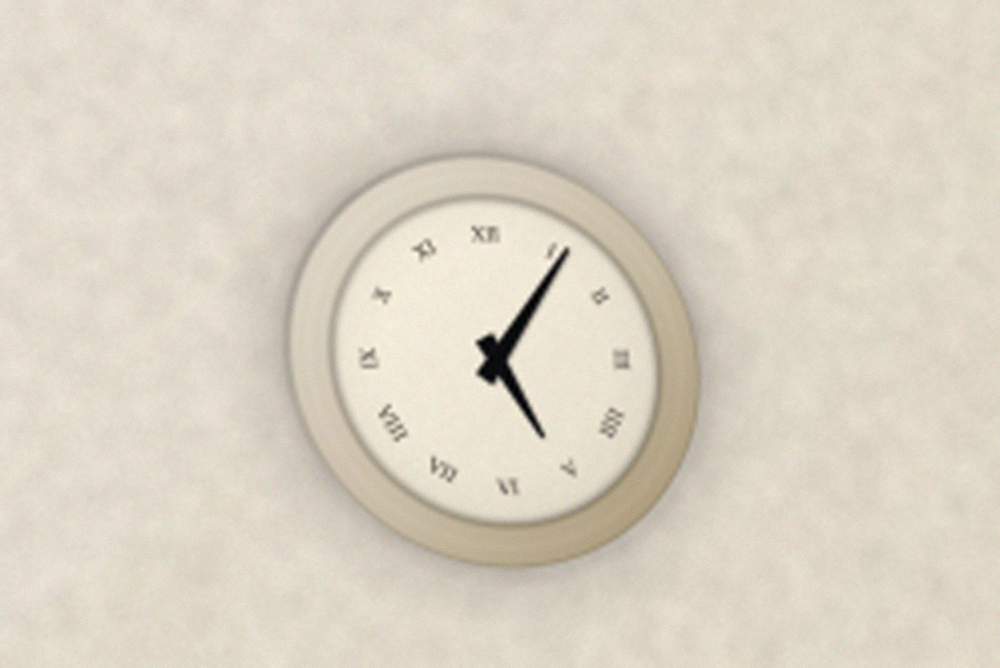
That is 5:06
